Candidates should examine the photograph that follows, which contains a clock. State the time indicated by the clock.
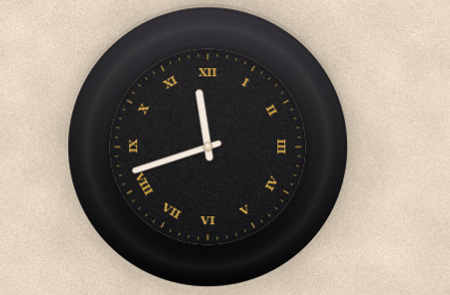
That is 11:42
